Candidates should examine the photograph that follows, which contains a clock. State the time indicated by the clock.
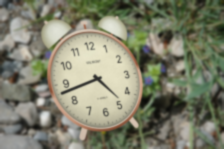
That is 4:43
